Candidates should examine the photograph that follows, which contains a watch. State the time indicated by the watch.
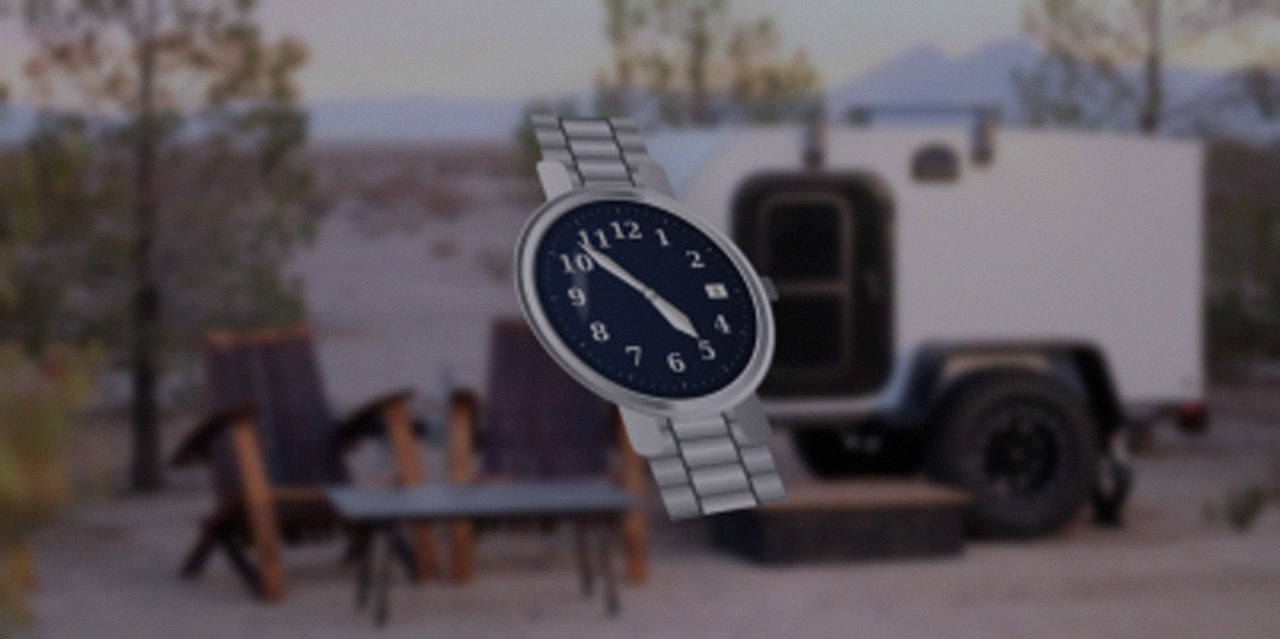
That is 4:53
